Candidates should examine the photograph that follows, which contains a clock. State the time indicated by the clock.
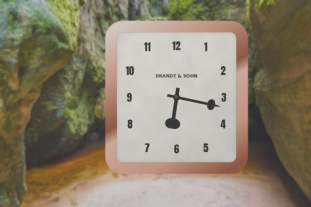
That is 6:17
